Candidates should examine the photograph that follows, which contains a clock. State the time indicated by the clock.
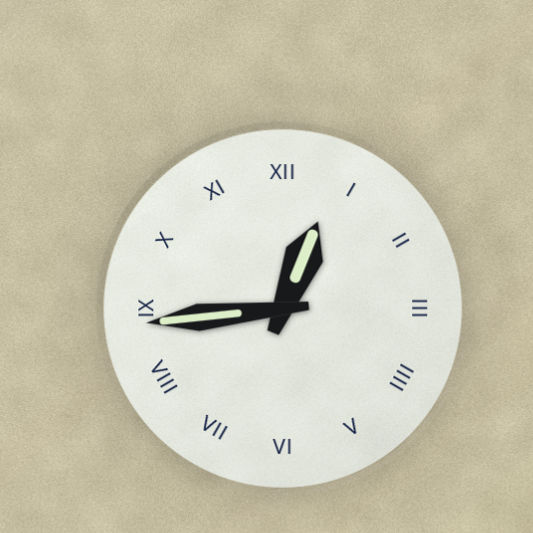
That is 12:44
